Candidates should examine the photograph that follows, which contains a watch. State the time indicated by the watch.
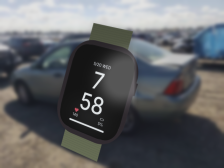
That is 7:58
